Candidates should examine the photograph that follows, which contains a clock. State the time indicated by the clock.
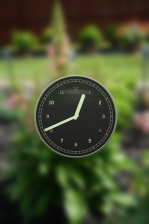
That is 12:41
